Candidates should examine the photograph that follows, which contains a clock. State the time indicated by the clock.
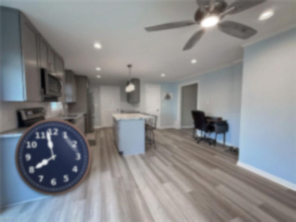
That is 7:58
